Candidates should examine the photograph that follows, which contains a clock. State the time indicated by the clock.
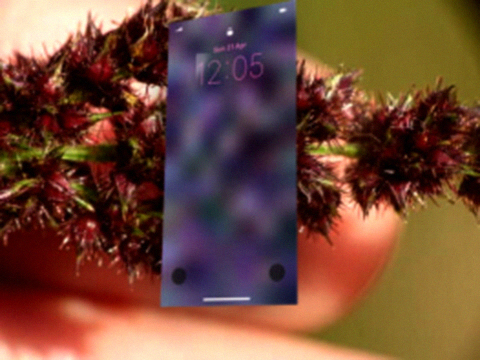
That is 12:05
